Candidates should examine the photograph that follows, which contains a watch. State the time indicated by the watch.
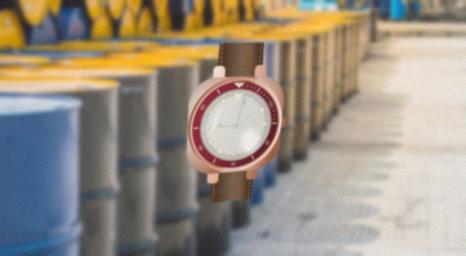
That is 9:02
